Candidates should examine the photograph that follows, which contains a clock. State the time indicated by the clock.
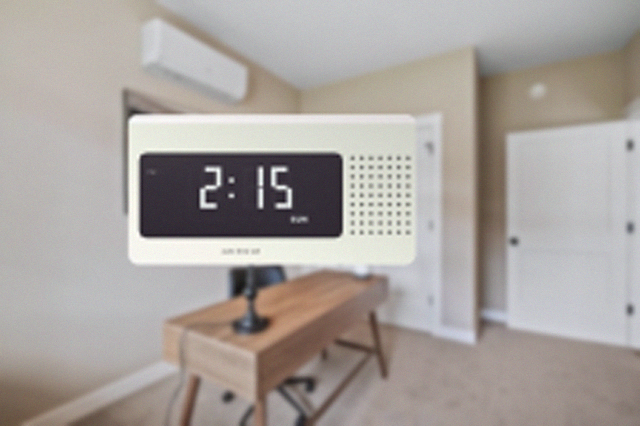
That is 2:15
